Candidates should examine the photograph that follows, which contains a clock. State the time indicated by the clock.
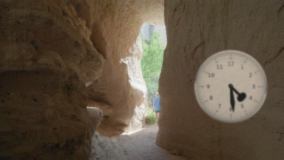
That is 4:29
